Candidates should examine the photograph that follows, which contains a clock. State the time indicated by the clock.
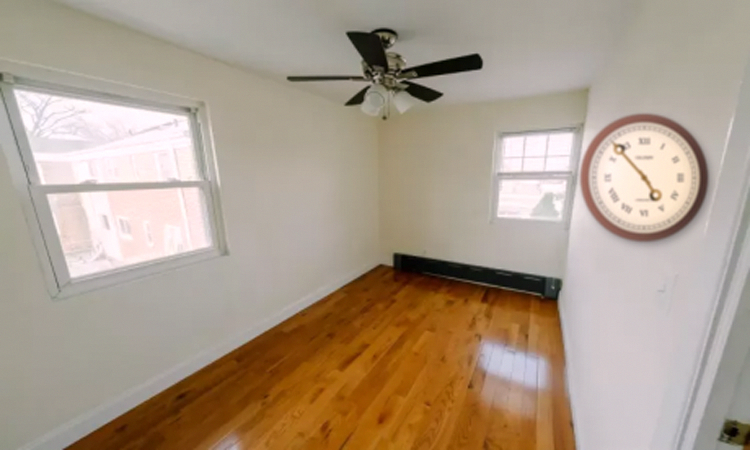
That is 4:53
